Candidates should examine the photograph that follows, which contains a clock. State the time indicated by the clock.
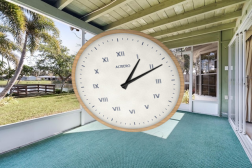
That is 1:11
